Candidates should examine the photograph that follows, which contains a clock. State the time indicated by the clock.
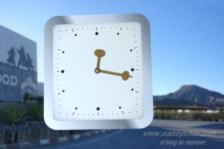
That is 12:17
